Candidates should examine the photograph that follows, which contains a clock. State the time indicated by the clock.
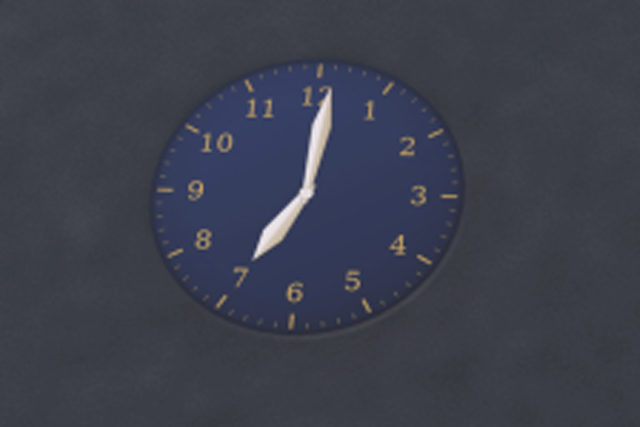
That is 7:01
